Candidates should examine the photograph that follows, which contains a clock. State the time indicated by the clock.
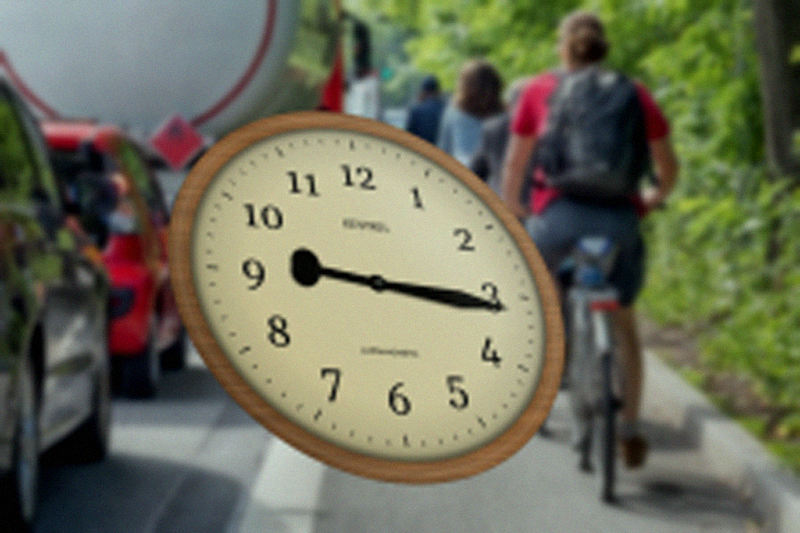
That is 9:16
